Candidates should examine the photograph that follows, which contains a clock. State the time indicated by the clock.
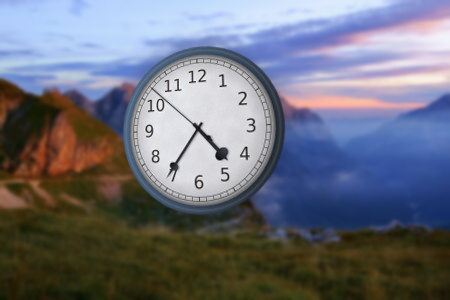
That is 4:35:52
